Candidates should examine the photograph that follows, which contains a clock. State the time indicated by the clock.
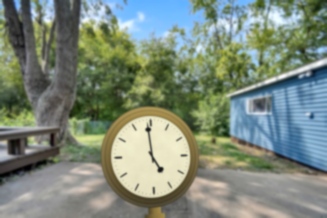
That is 4:59
